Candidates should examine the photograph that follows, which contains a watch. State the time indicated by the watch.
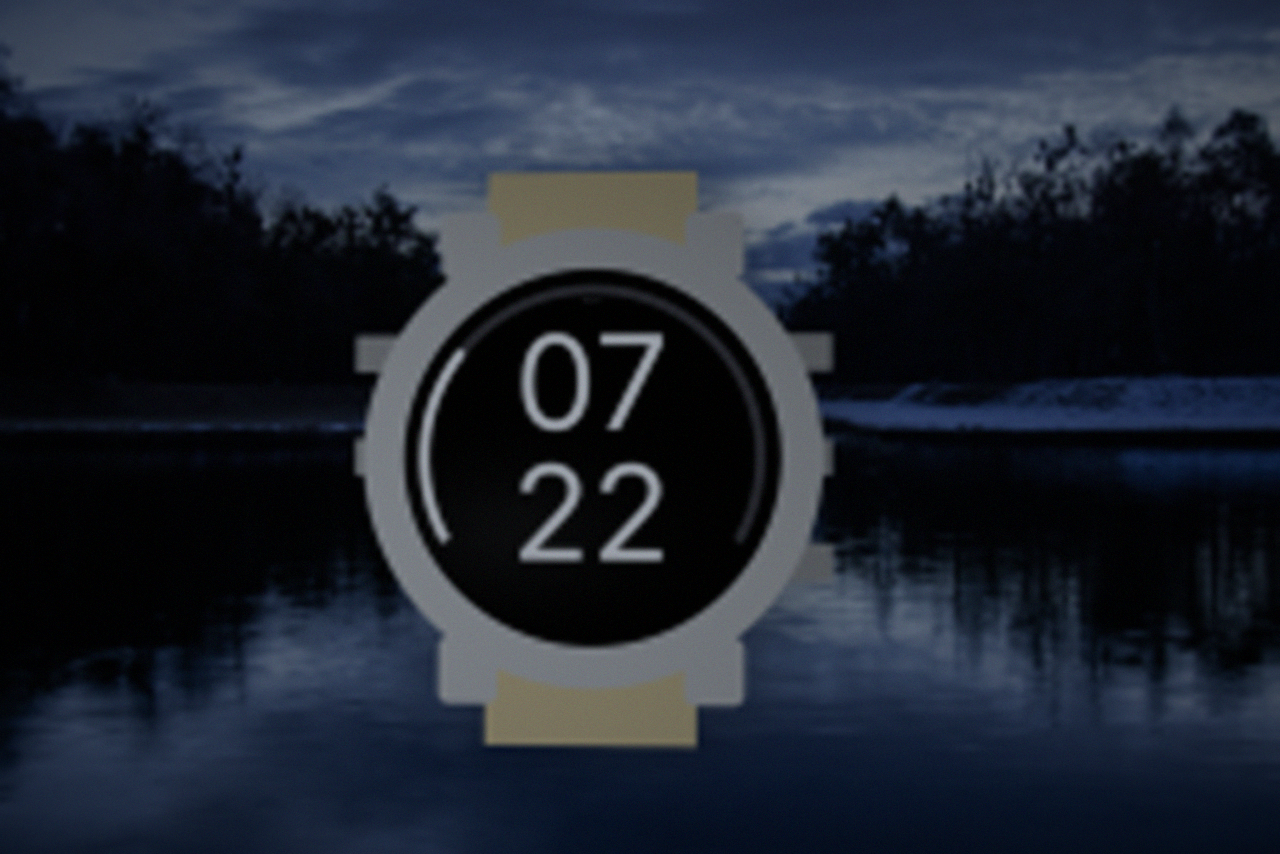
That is 7:22
